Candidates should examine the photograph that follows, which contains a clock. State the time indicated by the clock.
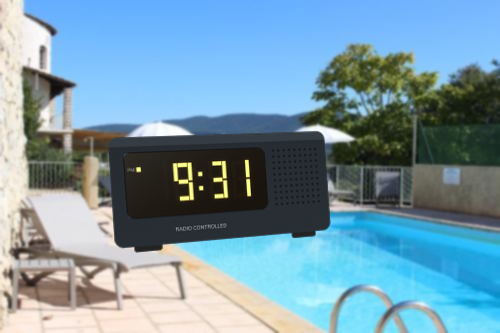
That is 9:31
